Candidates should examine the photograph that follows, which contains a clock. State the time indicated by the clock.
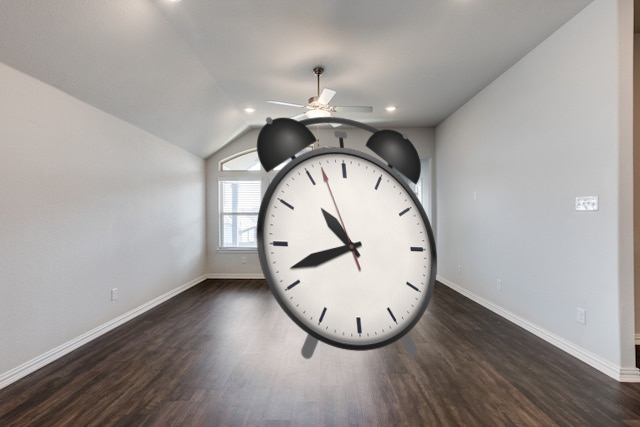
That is 10:41:57
